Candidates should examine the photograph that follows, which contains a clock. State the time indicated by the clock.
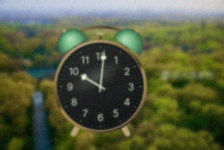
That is 10:01
